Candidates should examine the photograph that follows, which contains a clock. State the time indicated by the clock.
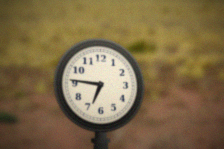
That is 6:46
